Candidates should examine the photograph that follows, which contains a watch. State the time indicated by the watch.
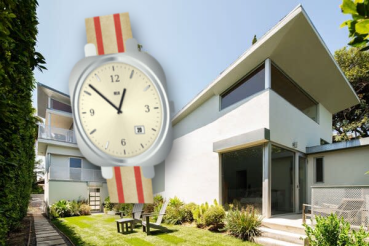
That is 12:52
